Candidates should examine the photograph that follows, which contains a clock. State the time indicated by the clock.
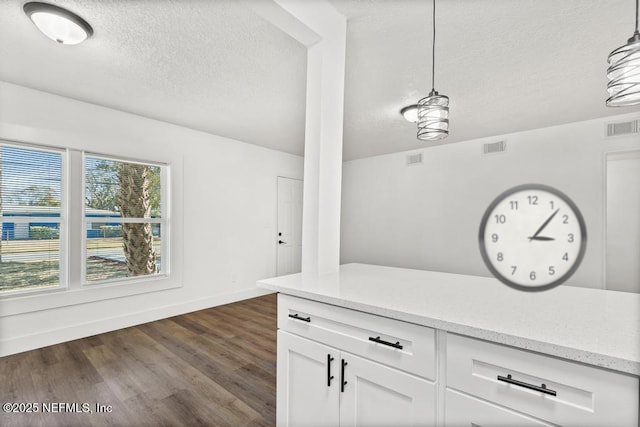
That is 3:07
